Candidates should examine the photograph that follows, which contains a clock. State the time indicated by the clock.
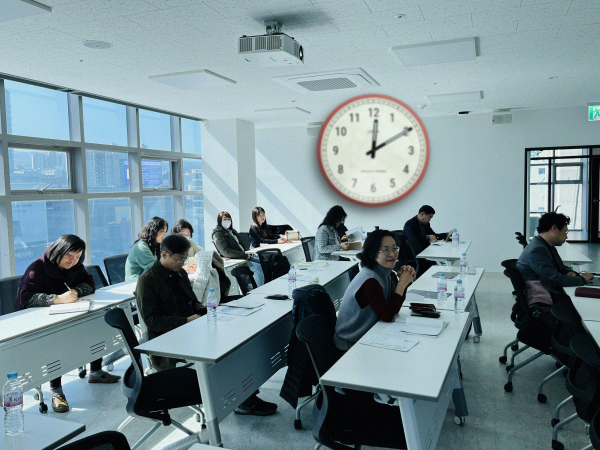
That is 12:10
